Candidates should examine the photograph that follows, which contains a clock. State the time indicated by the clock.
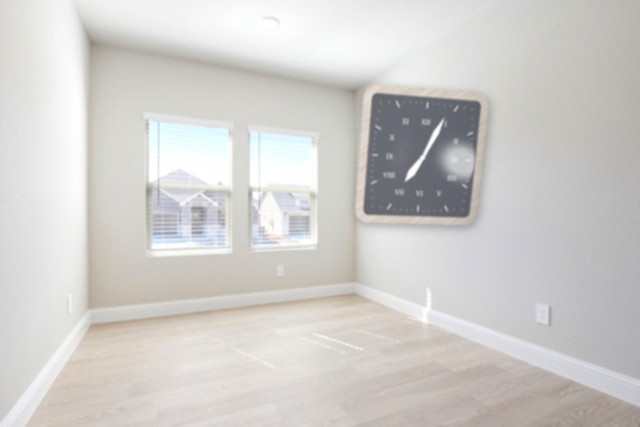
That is 7:04
